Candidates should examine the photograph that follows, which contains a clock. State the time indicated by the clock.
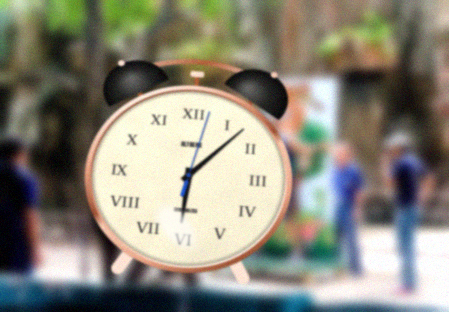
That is 6:07:02
